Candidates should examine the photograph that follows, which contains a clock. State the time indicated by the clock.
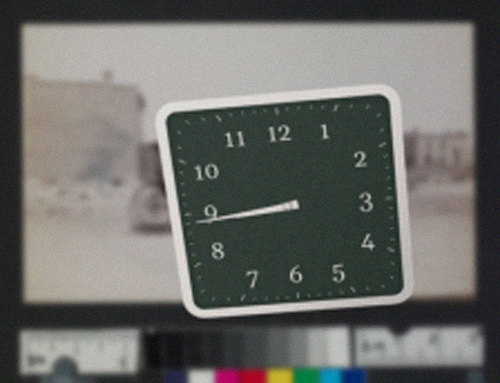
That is 8:44
